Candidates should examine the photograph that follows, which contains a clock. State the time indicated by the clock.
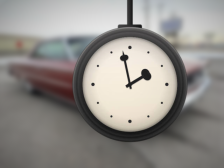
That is 1:58
